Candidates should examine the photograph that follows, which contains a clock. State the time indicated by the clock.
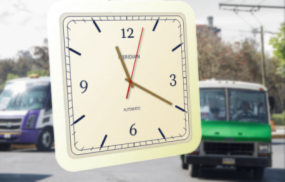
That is 11:20:03
